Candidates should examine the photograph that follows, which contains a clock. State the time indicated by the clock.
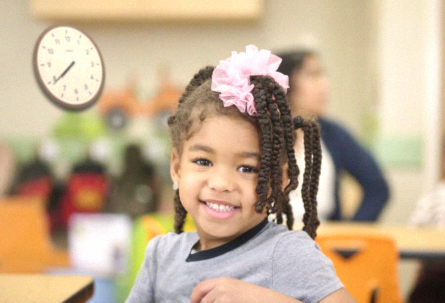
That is 7:39
